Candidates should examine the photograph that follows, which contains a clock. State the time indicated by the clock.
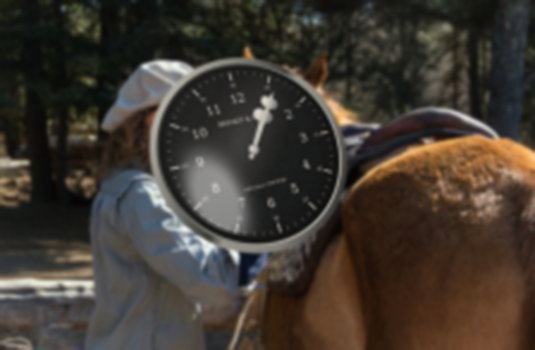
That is 1:06
